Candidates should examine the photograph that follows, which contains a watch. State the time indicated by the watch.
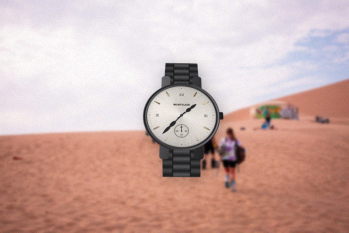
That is 1:37
